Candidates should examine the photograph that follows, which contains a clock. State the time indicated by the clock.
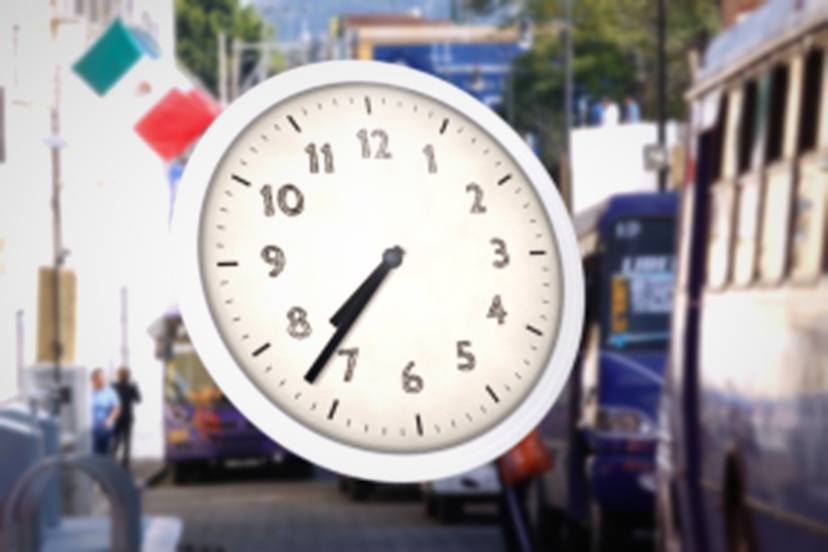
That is 7:37
